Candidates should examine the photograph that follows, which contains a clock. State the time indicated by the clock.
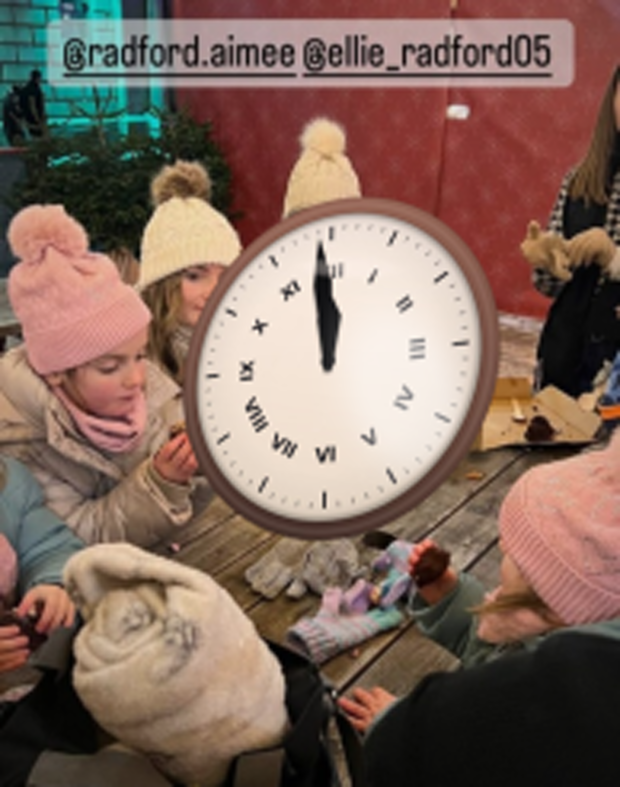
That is 11:59
